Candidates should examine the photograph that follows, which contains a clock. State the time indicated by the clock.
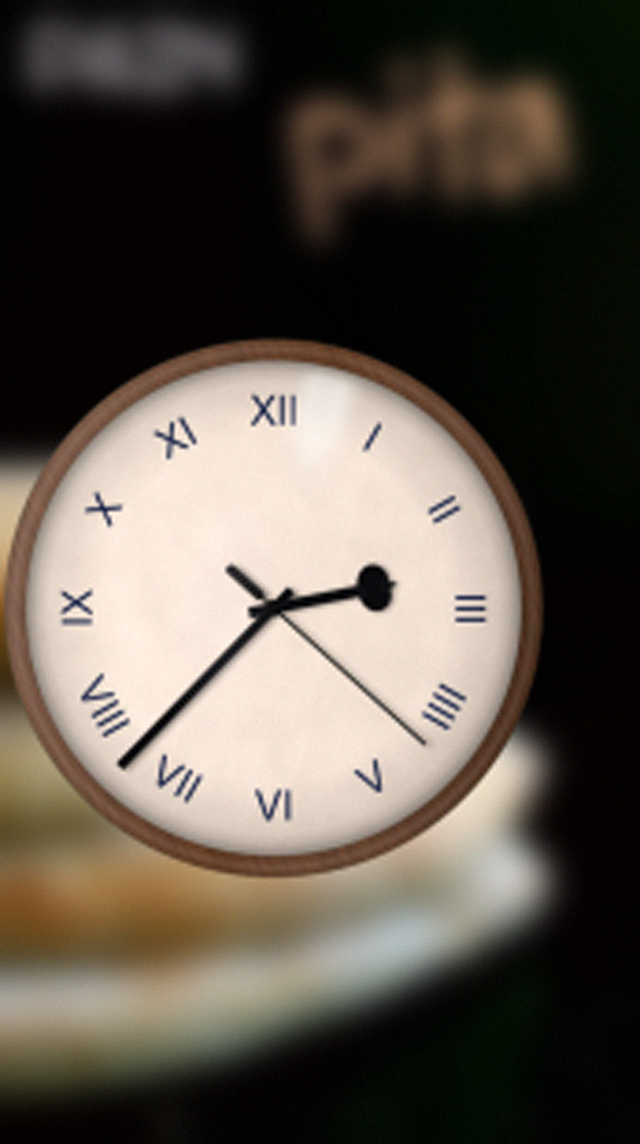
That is 2:37:22
